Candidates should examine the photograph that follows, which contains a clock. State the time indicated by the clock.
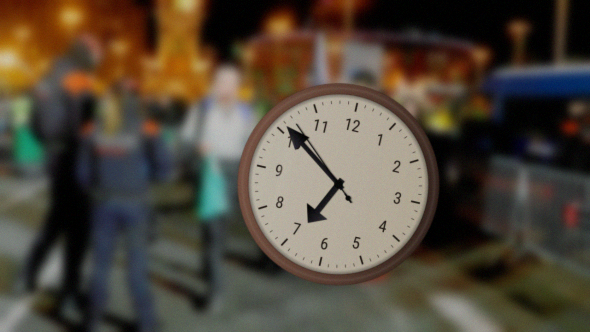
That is 6:50:52
